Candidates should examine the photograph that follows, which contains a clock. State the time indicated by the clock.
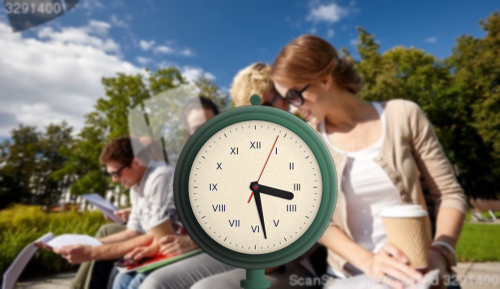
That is 3:28:04
